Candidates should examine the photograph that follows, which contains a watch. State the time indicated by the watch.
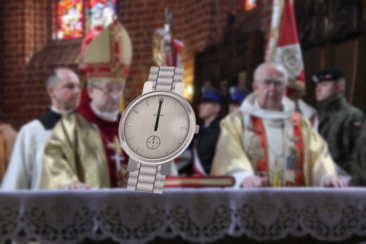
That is 12:00
